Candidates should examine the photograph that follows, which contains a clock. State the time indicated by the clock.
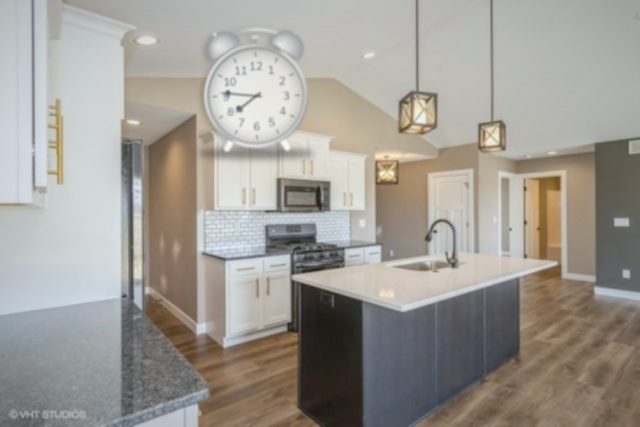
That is 7:46
